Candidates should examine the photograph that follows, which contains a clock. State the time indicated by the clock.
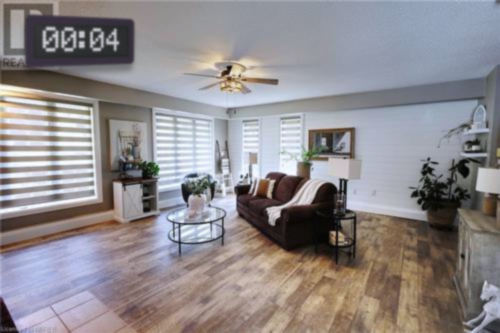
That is 0:04
